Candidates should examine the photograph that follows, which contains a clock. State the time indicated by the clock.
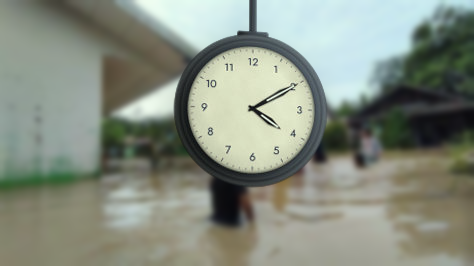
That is 4:10
